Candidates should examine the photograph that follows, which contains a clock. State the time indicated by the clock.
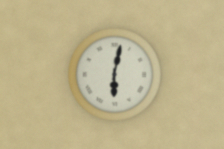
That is 6:02
